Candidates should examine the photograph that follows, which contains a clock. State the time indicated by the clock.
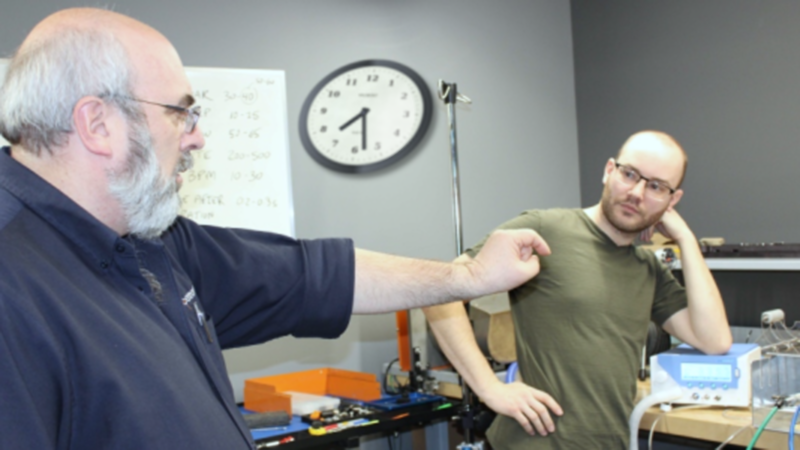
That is 7:28
